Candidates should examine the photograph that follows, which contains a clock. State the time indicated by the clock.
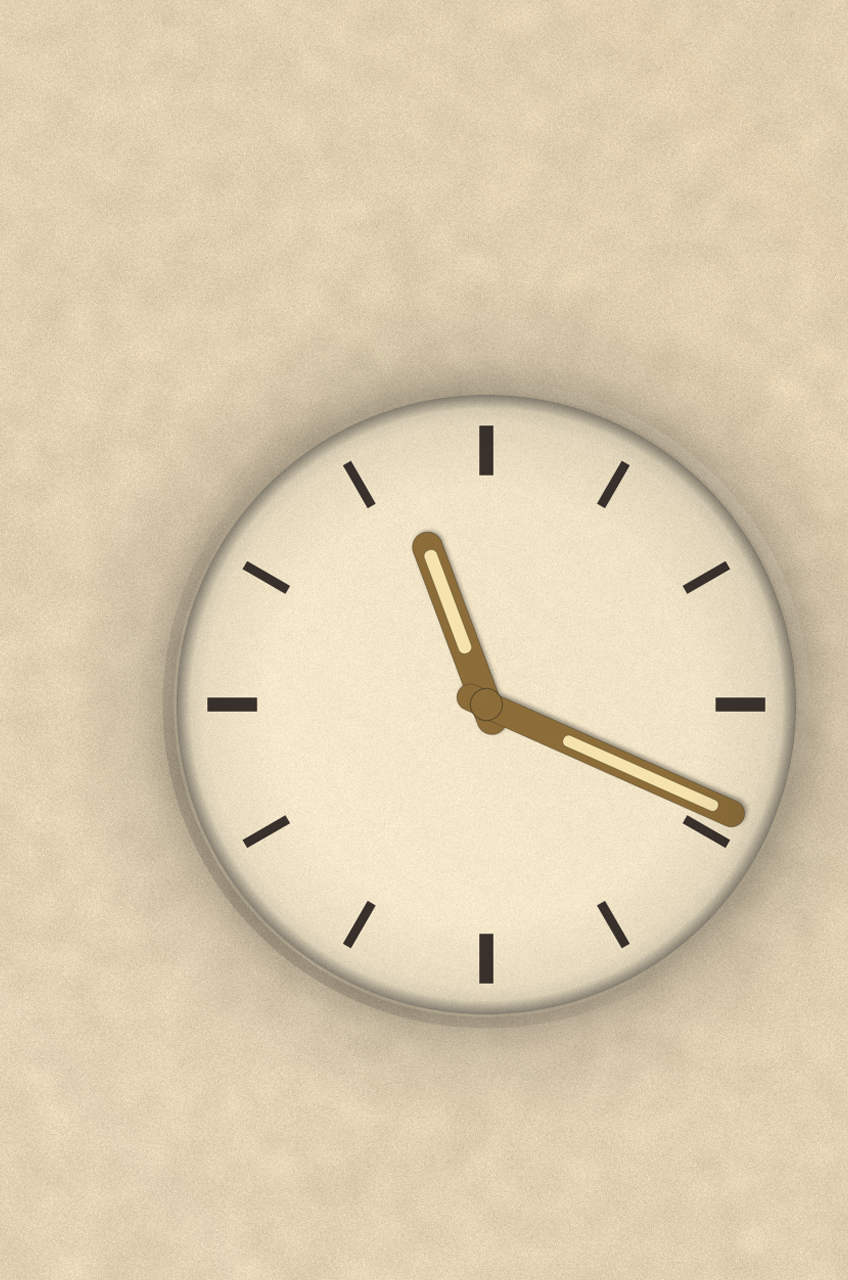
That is 11:19
